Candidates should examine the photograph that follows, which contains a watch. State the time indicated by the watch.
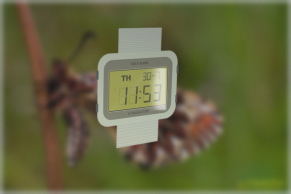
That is 11:53
